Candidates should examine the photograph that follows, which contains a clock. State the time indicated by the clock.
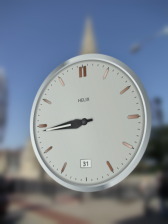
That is 8:44
